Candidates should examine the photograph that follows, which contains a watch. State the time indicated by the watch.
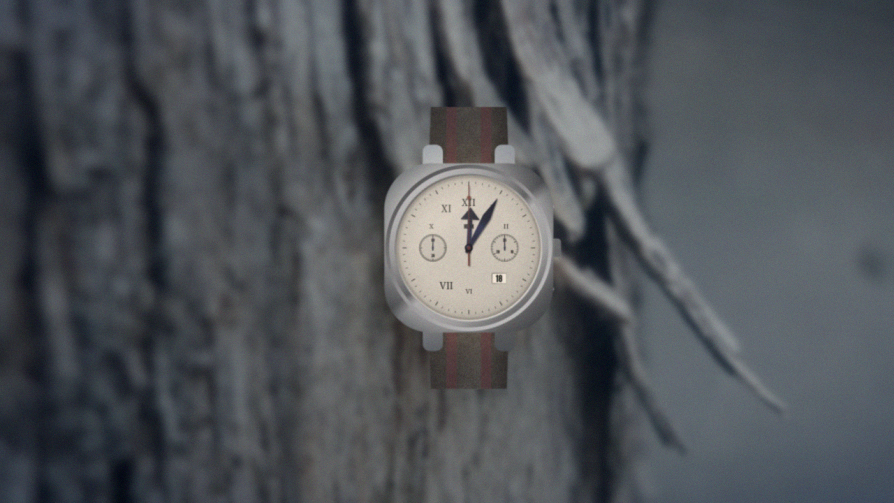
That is 12:05
